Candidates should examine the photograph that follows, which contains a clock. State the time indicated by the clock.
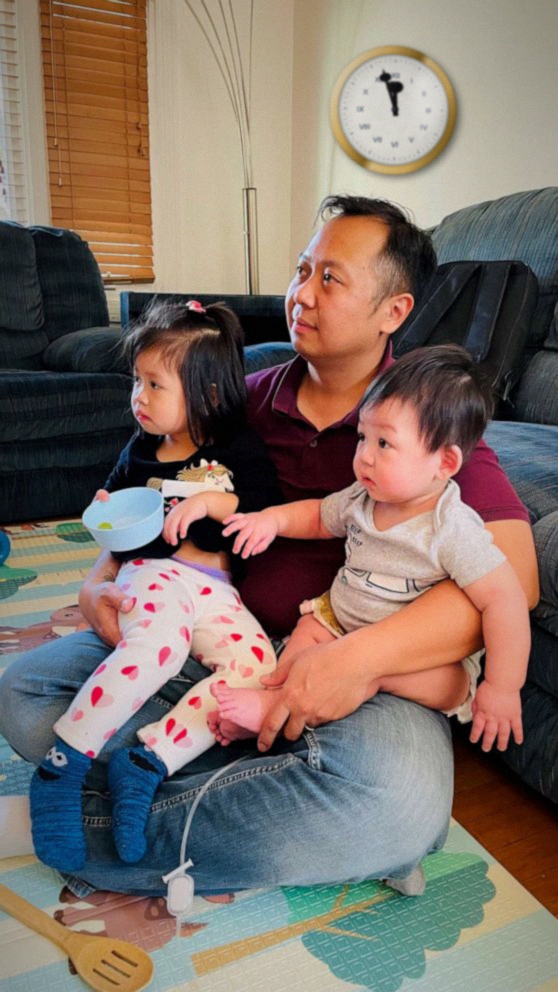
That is 11:57
